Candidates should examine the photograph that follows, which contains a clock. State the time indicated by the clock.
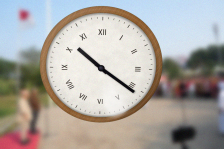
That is 10:21
